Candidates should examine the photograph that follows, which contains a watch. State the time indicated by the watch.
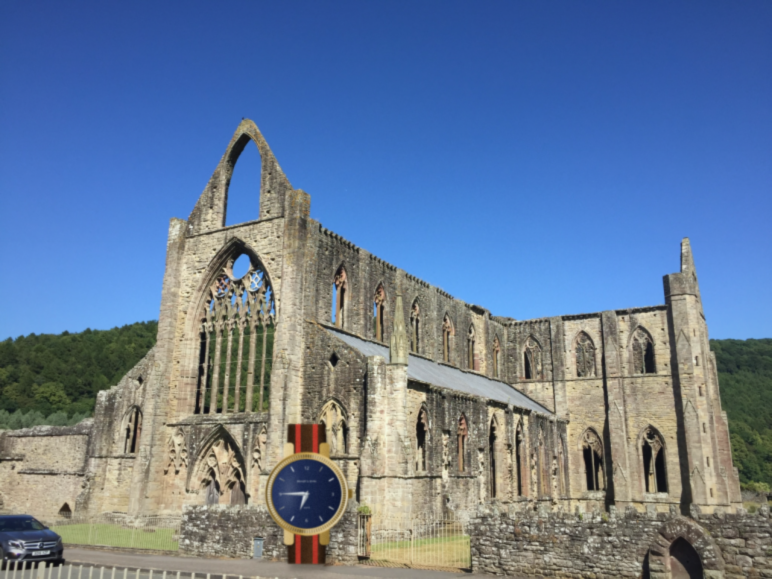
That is 6:45
